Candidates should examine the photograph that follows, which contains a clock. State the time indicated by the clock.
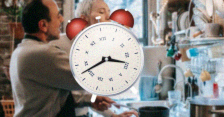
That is 3:42
